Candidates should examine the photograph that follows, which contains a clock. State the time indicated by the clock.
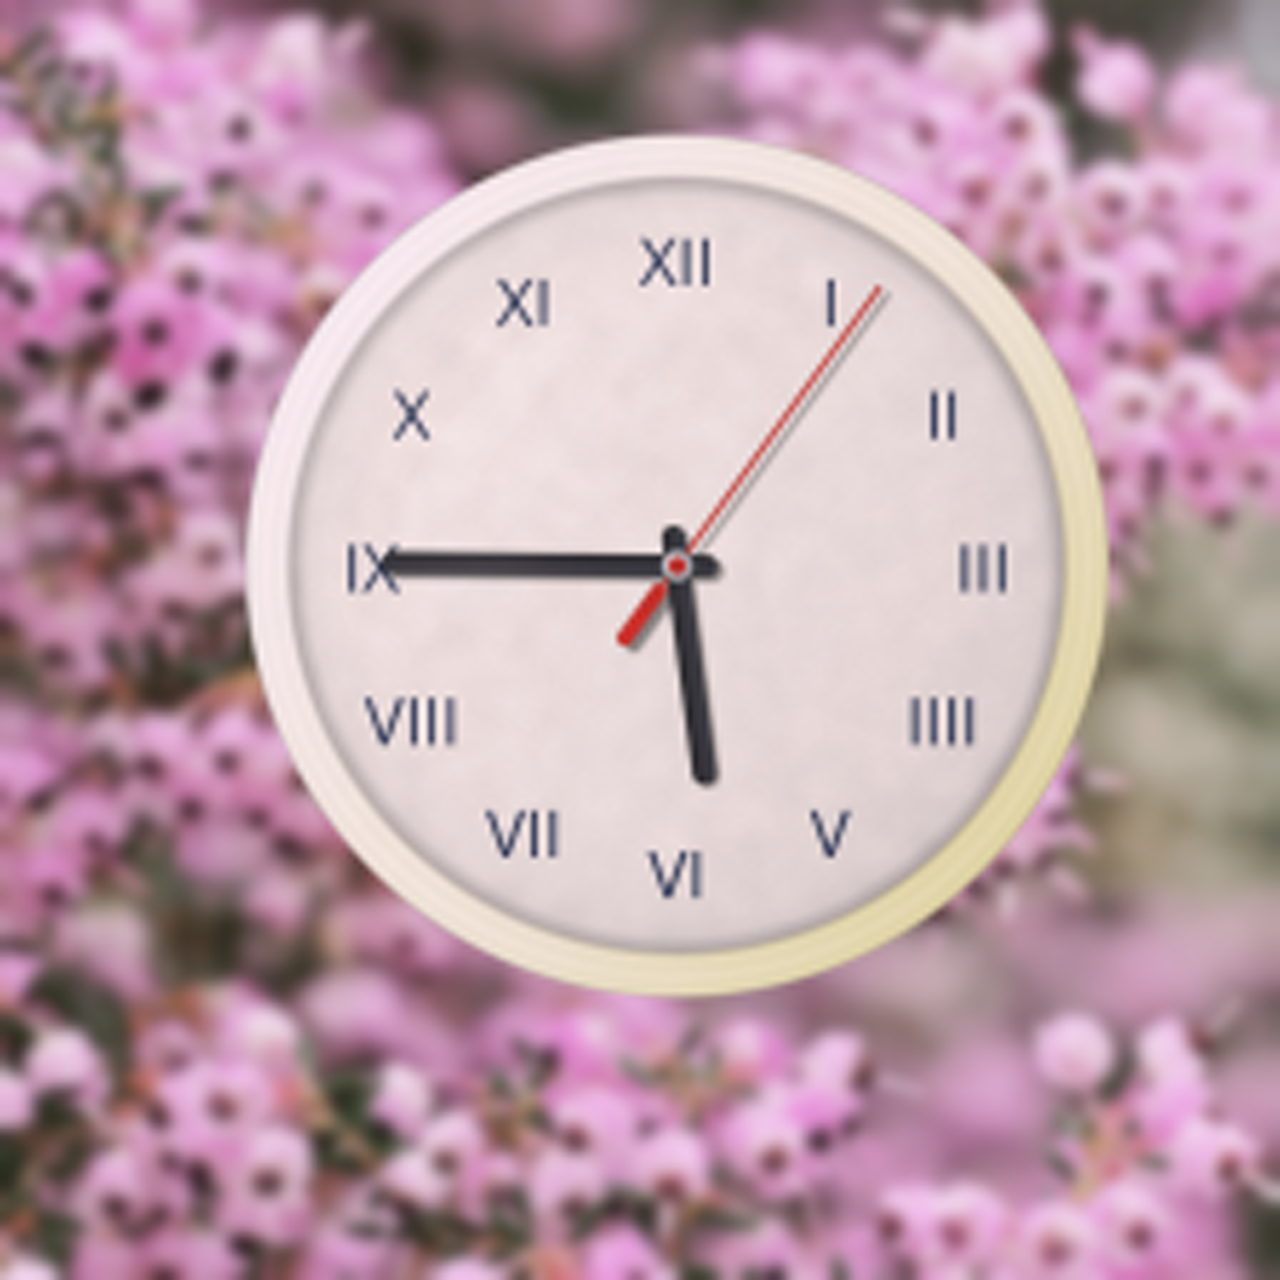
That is 5:45:06
